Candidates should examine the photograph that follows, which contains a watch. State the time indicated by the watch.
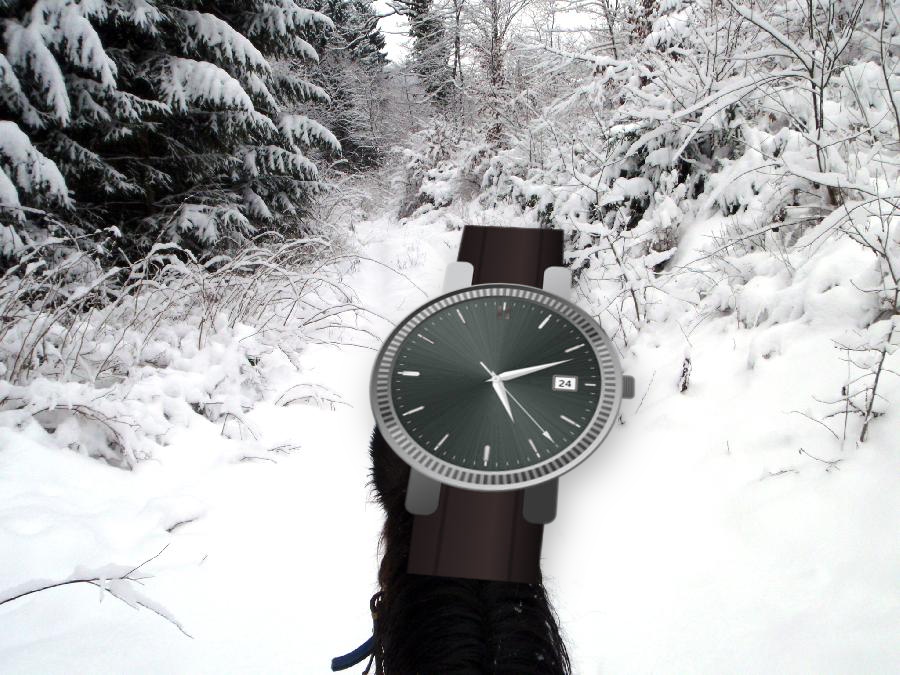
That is 5:11:23
